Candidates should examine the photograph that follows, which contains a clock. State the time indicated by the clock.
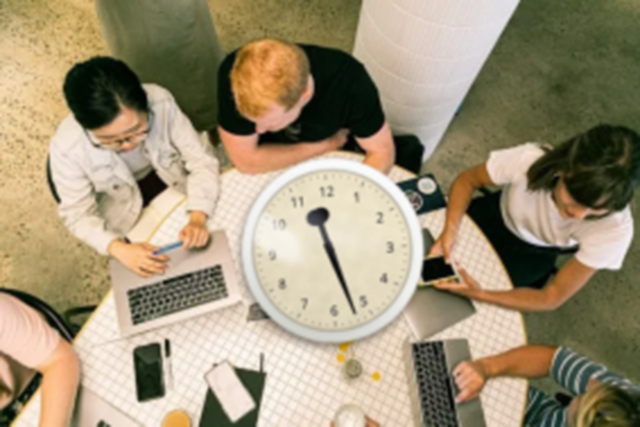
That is 11:27
